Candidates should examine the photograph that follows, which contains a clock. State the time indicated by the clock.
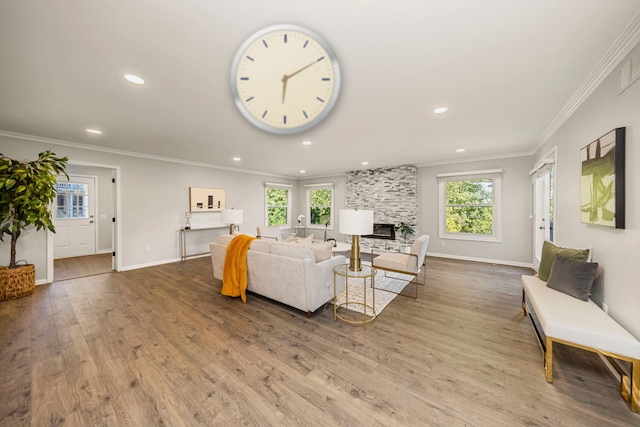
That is 6:10
